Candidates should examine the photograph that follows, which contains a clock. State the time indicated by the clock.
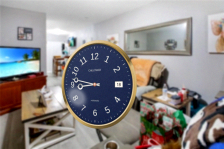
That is 8:47
